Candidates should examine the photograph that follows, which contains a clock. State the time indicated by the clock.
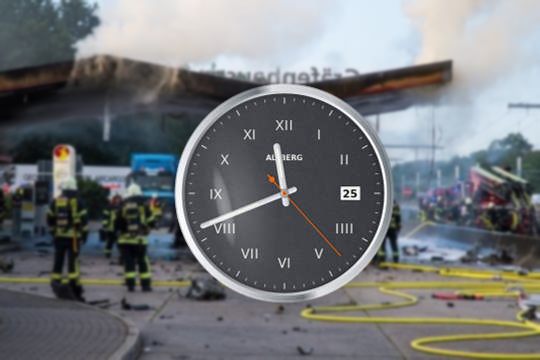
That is 11:41:23
